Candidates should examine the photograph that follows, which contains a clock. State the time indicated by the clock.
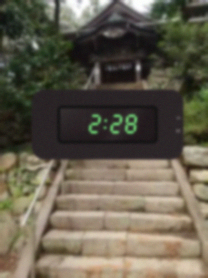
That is 2:28
